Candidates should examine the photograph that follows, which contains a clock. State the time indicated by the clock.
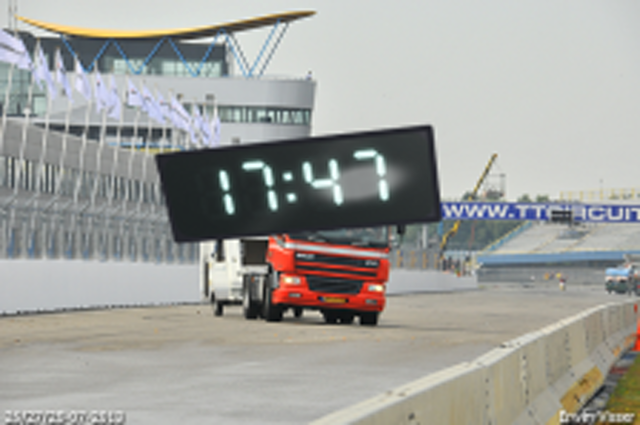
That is 17:47
